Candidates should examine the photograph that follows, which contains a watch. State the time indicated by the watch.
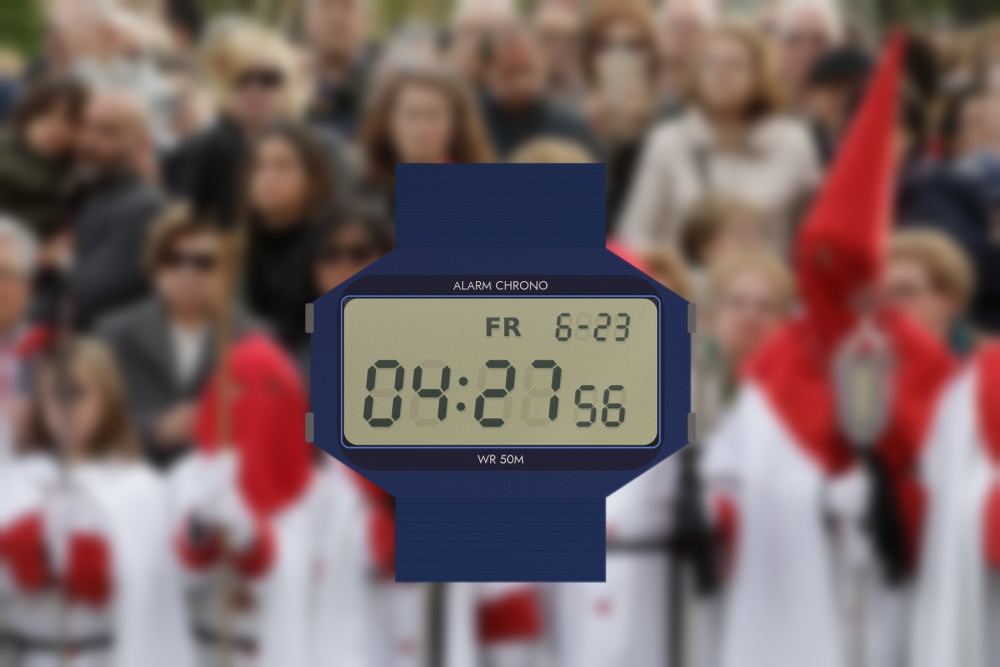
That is 4:27:56
